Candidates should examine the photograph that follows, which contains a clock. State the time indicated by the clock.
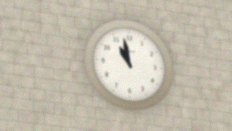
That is 10:58
